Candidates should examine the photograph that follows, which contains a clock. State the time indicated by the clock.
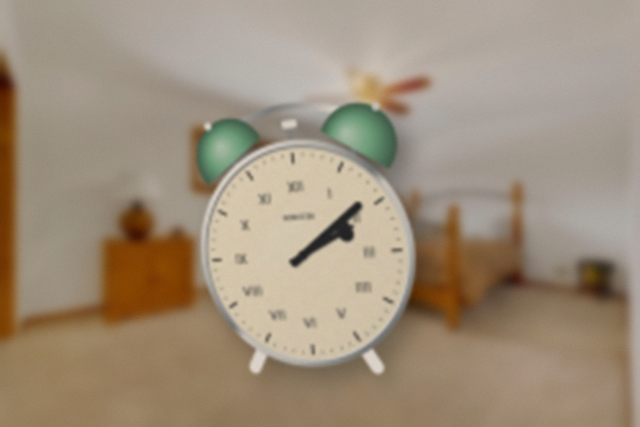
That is 2:09
